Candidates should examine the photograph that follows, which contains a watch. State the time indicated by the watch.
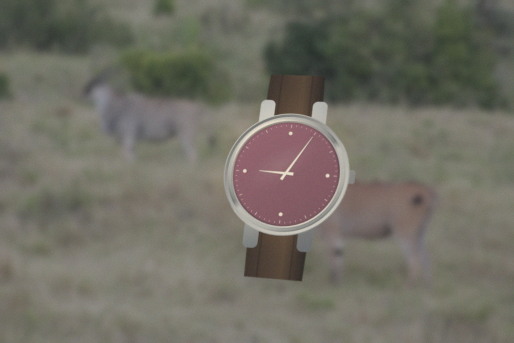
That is 9:05
